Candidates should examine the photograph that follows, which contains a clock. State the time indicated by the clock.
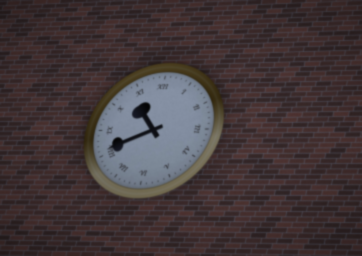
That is 10:41
